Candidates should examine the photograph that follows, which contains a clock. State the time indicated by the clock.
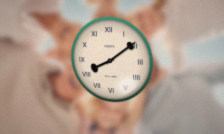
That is 8:09
